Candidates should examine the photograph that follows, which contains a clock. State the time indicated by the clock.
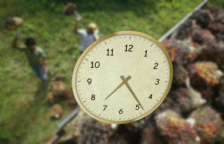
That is 7:24
